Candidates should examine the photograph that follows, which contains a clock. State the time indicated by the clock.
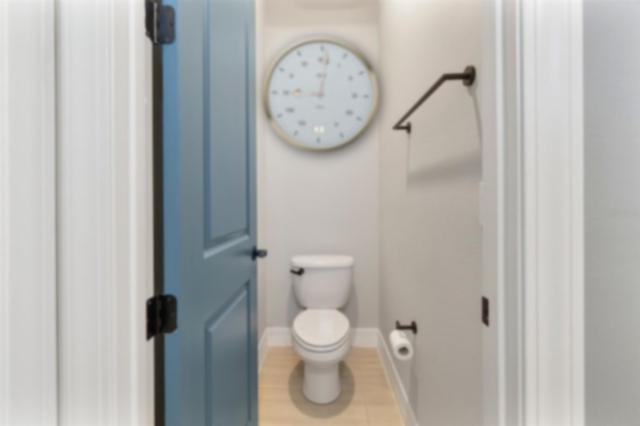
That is 9:01
